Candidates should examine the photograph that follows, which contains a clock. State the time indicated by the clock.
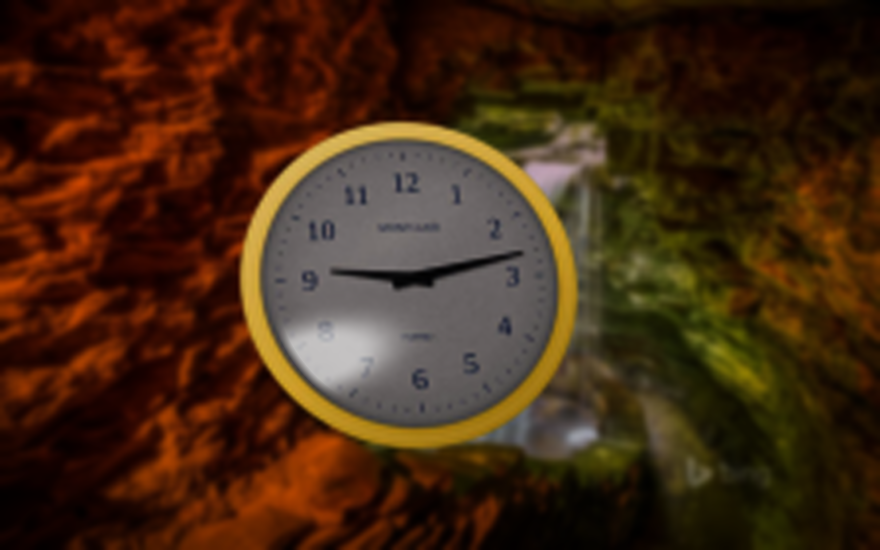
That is 9:13
